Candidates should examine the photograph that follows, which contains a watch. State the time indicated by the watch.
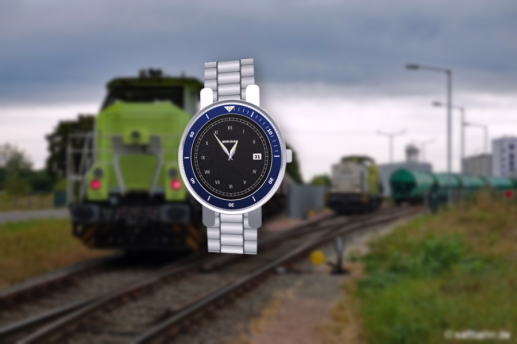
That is 12:54
